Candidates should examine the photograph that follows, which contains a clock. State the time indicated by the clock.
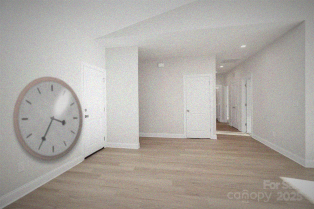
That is 3:35
